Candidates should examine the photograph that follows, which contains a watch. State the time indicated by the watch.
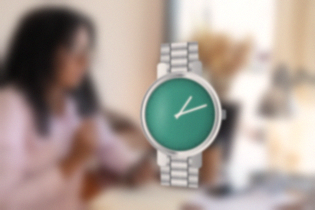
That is 1:12
